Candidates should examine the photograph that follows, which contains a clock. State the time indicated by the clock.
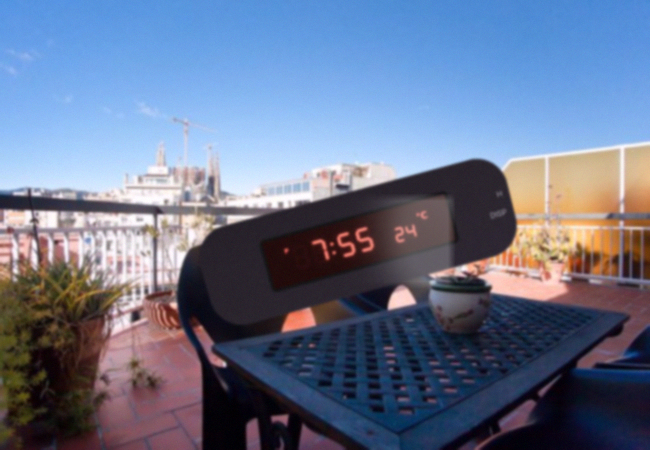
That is 7:55
